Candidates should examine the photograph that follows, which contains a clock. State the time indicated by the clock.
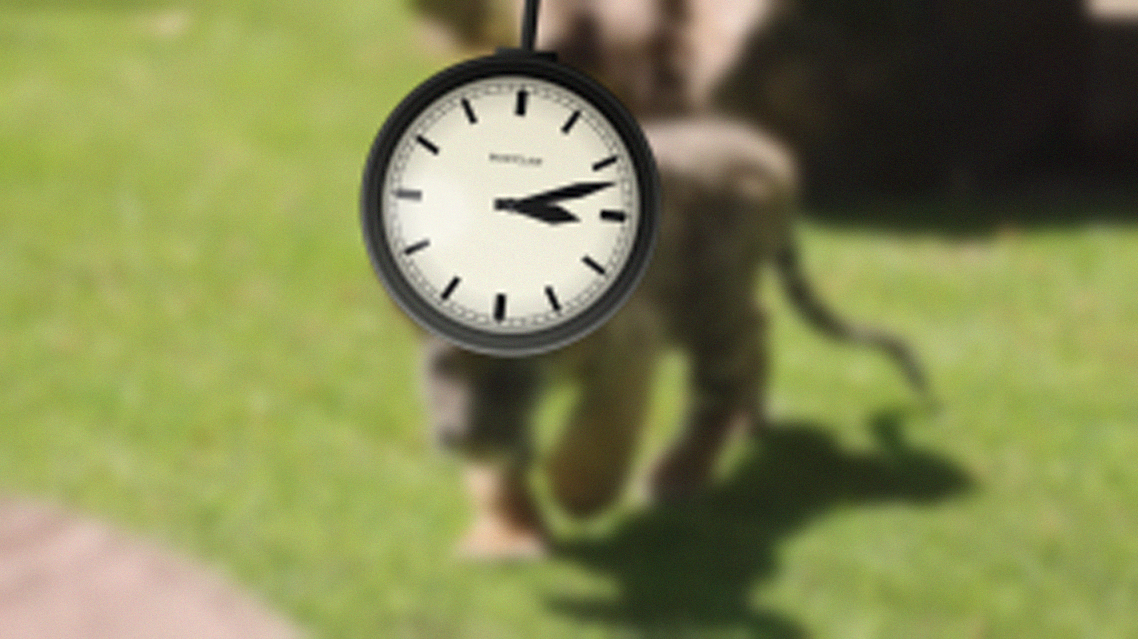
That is 3:12
